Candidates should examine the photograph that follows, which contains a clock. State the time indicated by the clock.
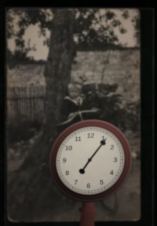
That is 7:06
